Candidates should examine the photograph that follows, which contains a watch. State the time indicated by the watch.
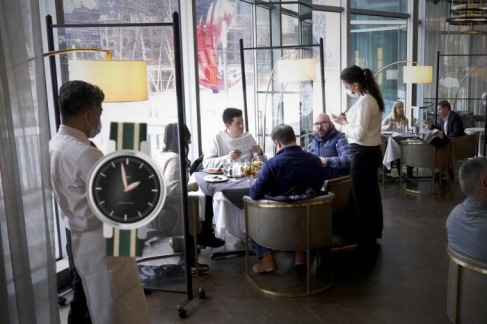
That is 1:58
